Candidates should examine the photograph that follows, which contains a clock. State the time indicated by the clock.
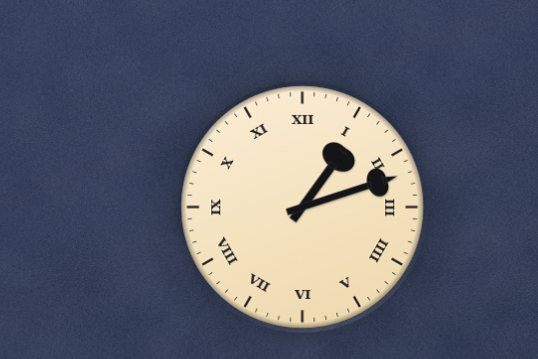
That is 1:12
